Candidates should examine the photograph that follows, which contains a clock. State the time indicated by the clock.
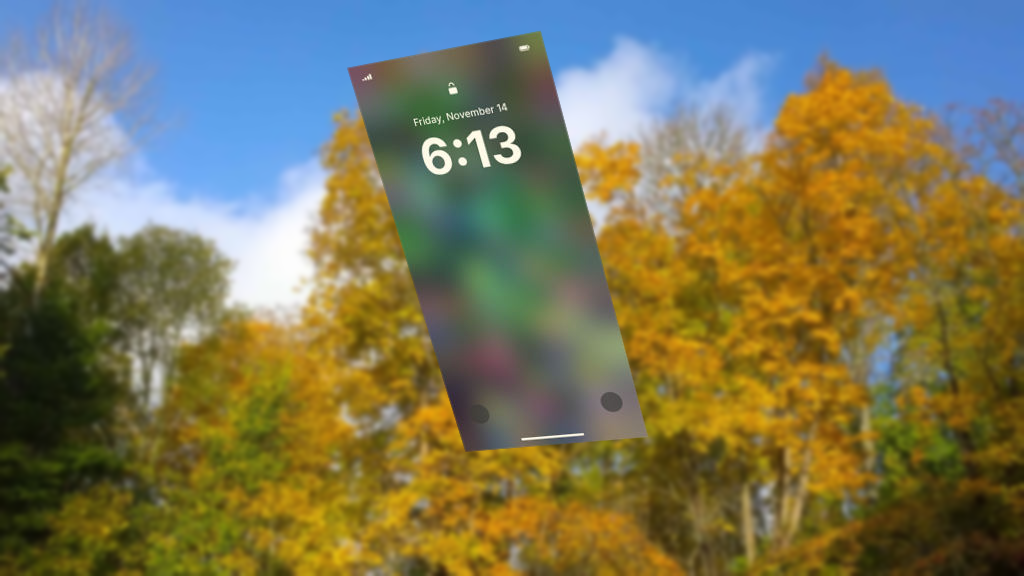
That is 6:13
